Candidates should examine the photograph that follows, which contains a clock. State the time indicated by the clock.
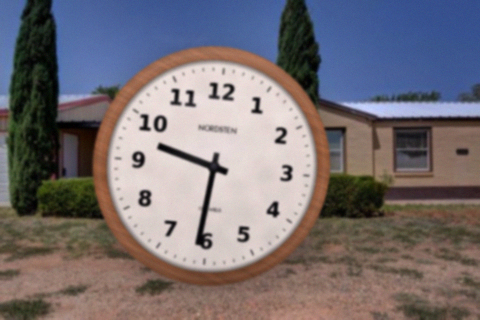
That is 9:31
